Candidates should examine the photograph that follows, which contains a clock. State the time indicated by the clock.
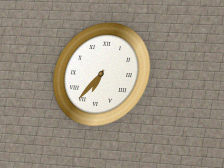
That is 6:36
